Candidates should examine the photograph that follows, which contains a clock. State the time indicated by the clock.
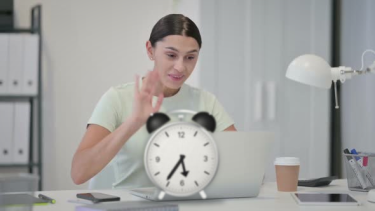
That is 5:36
